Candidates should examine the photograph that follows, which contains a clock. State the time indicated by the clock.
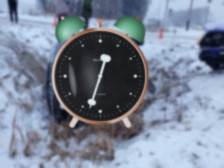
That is 12:33
